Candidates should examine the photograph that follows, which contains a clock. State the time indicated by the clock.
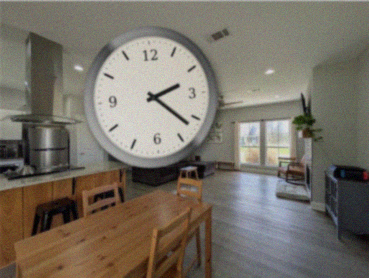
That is 2:22
